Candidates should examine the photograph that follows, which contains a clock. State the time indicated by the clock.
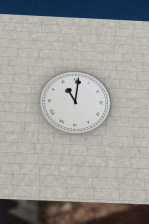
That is 11:01
